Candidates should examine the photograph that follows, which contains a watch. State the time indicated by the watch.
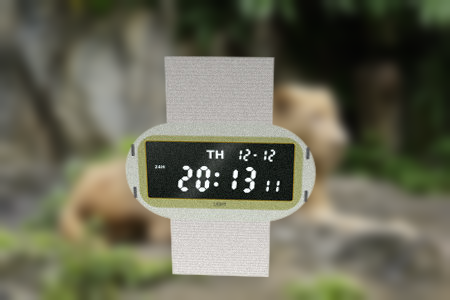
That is 20:13:11
